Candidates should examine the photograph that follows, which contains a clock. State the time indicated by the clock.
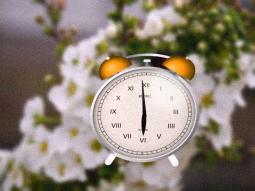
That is 5:59
